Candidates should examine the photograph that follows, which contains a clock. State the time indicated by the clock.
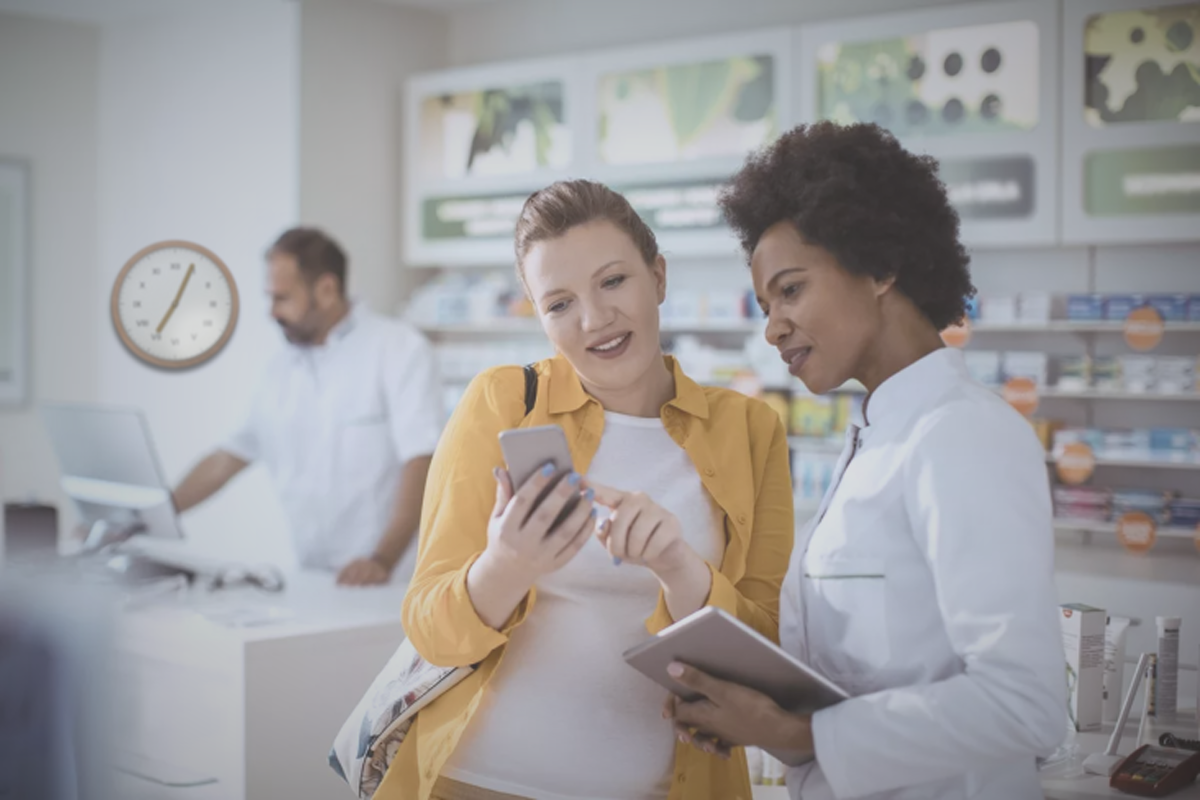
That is 7:04
